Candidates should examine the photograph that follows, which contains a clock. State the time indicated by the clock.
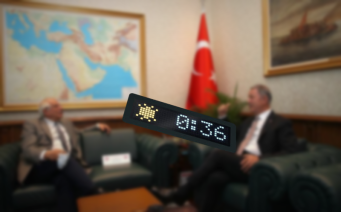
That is 0:36
